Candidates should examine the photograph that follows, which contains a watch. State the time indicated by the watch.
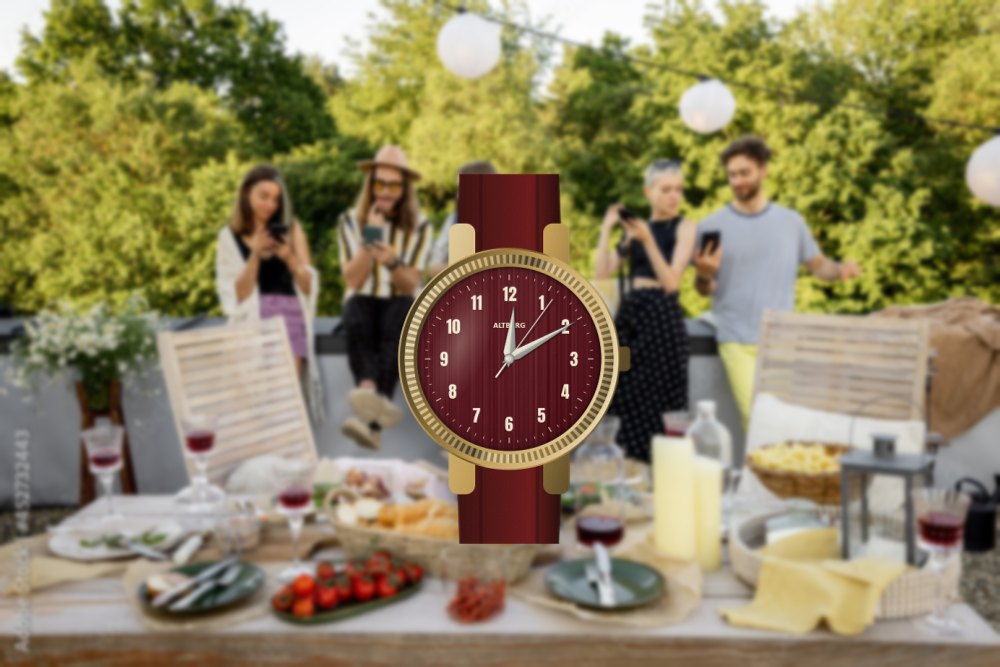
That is 12:10:06
